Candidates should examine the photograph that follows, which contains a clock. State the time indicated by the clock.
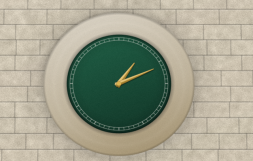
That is 1:11
